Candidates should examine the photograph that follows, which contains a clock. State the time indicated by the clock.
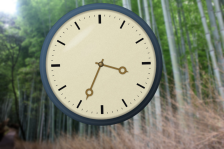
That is 3:34
